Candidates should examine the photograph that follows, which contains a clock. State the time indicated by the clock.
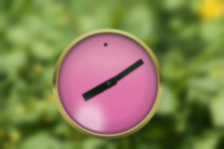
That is 8:10
